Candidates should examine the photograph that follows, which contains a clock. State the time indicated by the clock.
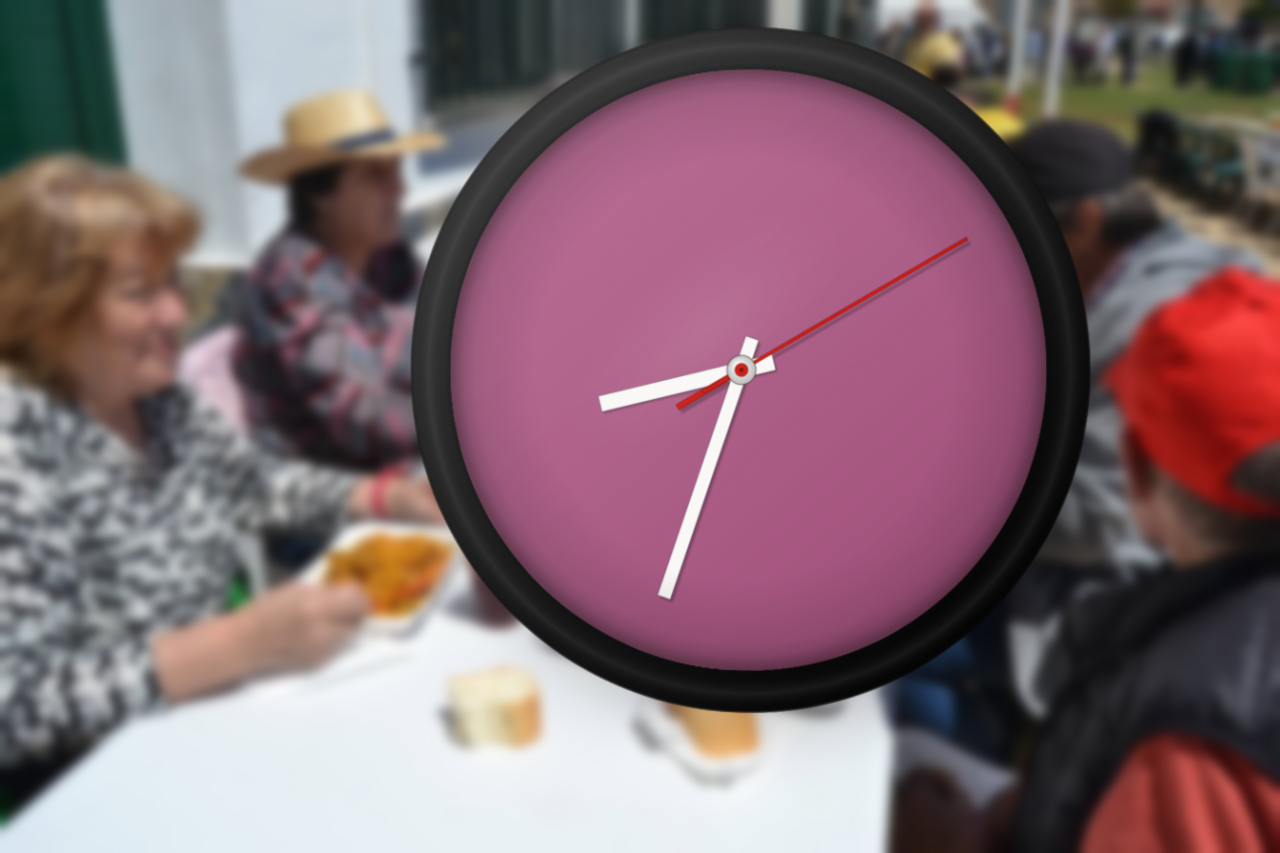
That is 8:33:10
